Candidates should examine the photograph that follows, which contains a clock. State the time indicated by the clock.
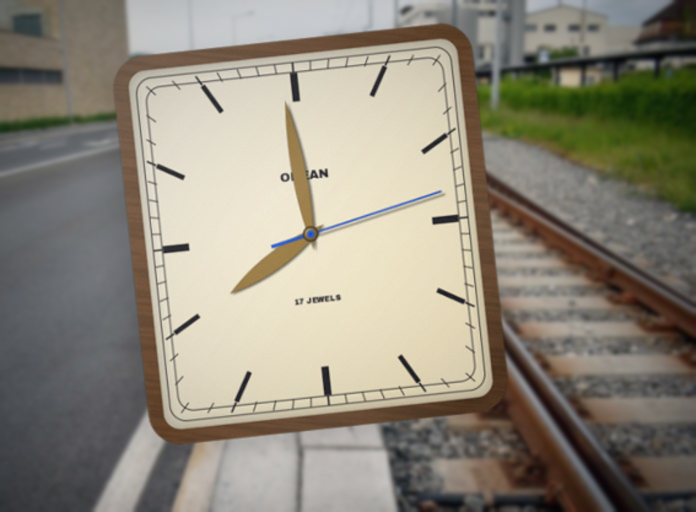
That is 7:59:13
